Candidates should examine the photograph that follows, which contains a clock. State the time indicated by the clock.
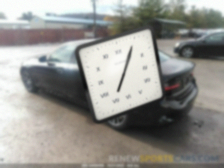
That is 7:05
